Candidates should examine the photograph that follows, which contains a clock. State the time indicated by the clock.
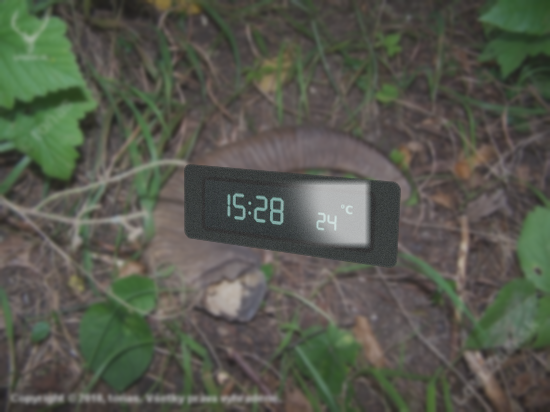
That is 15:28
